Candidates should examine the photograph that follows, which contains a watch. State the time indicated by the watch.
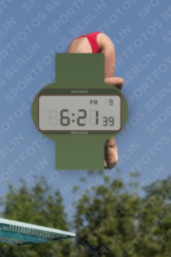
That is 6:21
